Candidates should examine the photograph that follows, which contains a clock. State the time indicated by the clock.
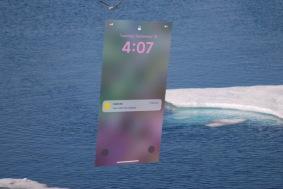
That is 4:07
